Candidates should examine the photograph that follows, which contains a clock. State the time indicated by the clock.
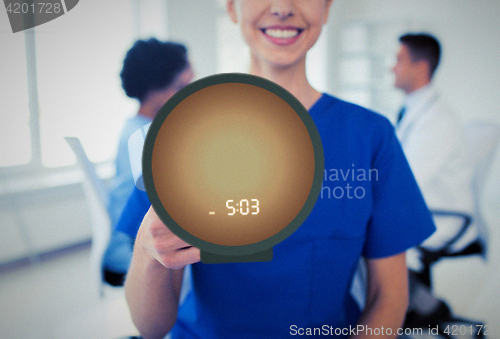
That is 5:03
